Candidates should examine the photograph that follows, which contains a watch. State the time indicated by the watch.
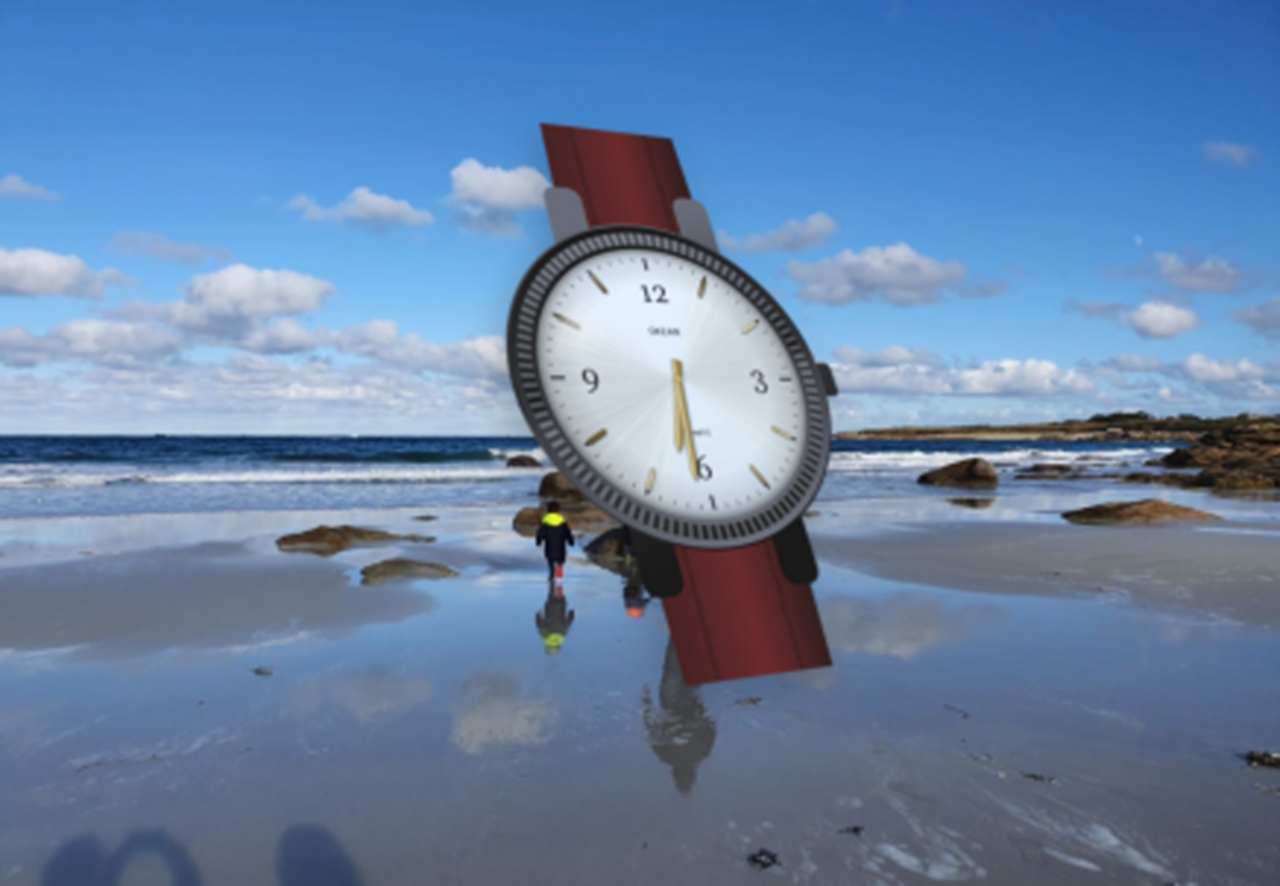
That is 6:31
